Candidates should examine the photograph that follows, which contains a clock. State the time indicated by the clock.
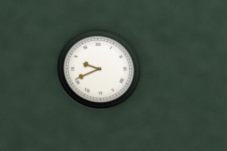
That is 9:41
